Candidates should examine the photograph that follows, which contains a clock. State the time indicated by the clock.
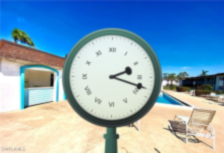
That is 2:18
